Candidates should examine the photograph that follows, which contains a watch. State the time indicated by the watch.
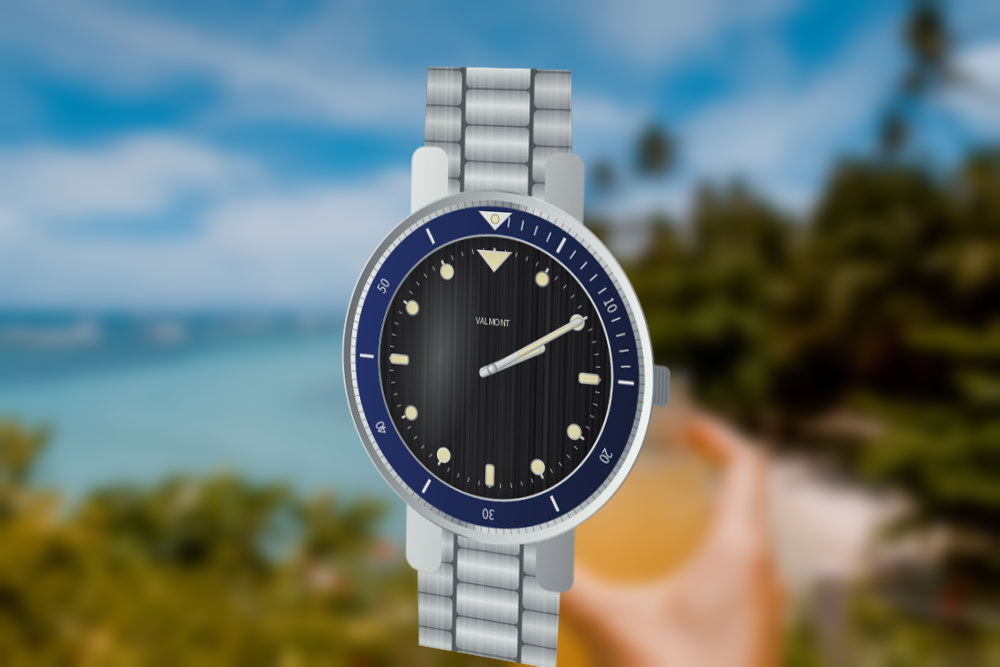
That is 2:10
